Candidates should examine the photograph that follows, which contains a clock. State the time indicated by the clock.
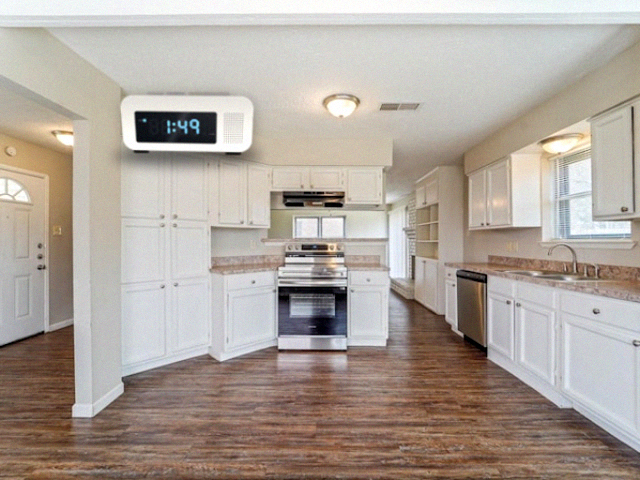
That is 1:49
